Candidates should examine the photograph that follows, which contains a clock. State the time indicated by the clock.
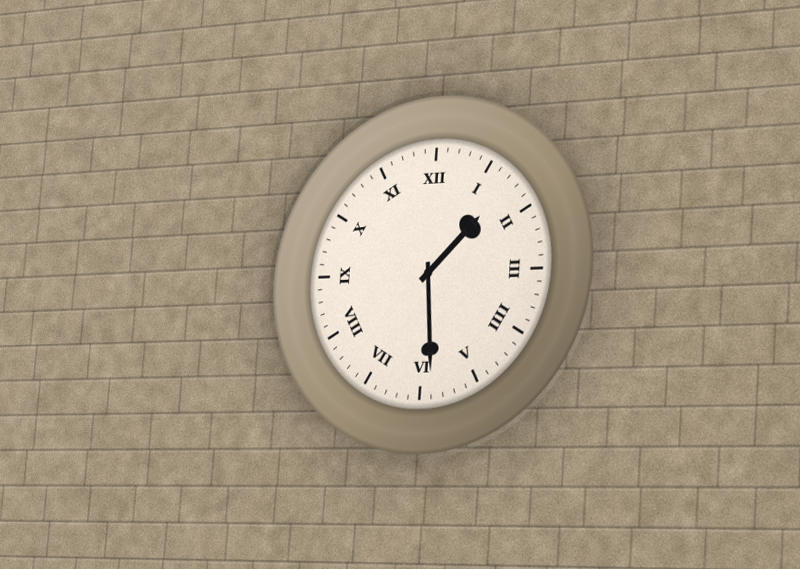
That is 1:29
